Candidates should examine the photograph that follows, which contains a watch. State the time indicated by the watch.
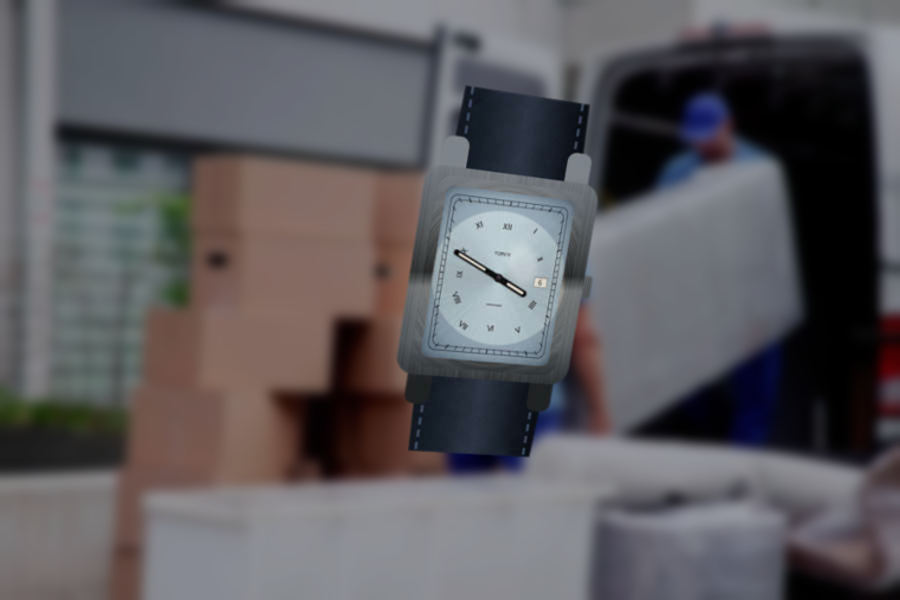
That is 3:49
